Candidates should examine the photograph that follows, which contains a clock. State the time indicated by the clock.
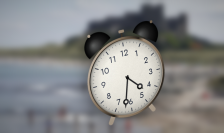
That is 4:32
